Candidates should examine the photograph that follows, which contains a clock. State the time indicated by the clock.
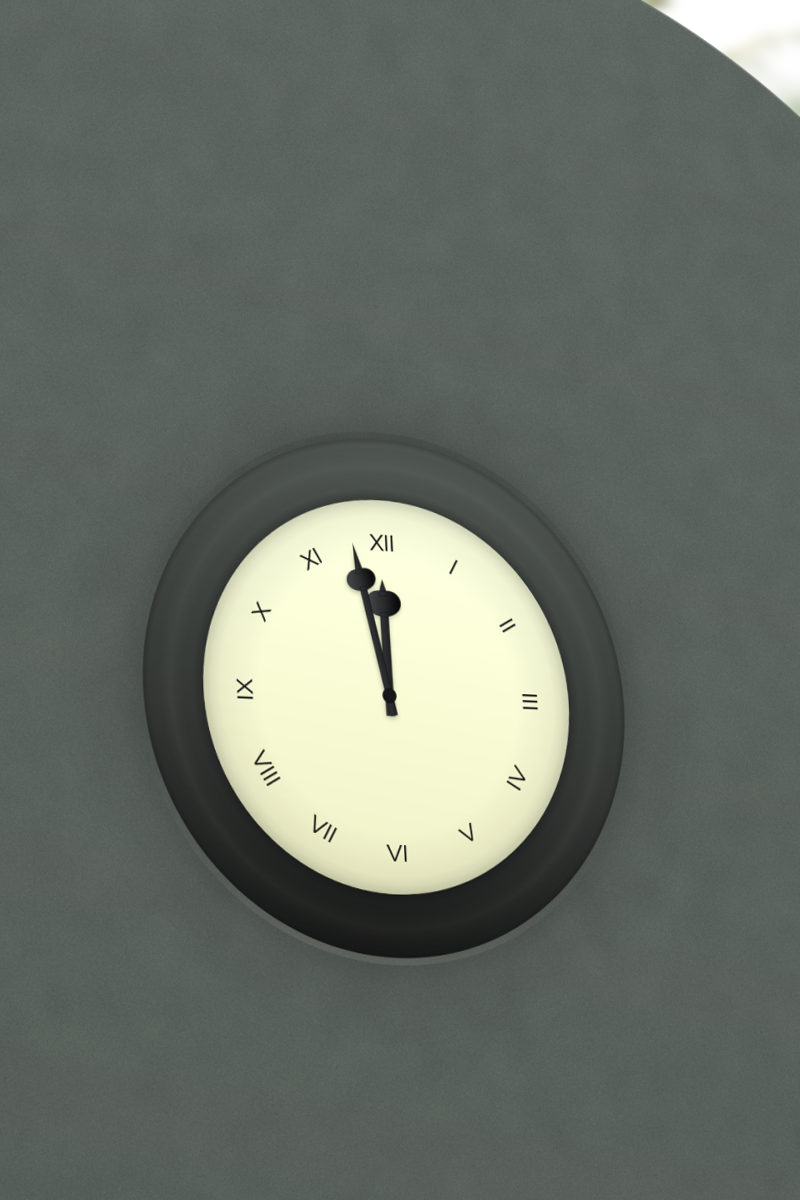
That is 11:58
